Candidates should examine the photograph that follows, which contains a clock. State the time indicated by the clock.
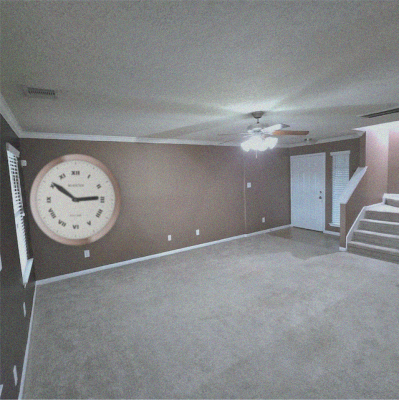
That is 2:51
